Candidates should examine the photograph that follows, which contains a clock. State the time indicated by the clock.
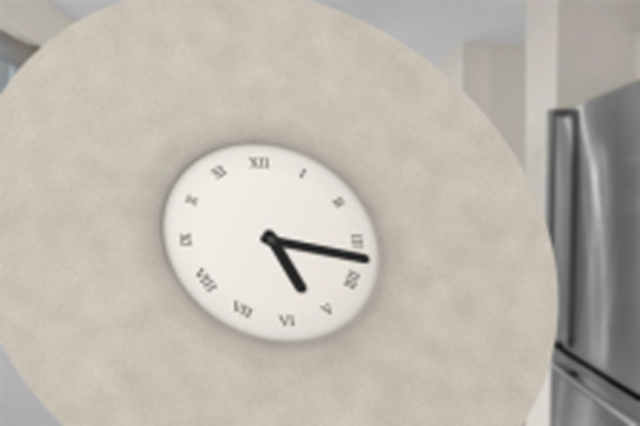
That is 5:17
